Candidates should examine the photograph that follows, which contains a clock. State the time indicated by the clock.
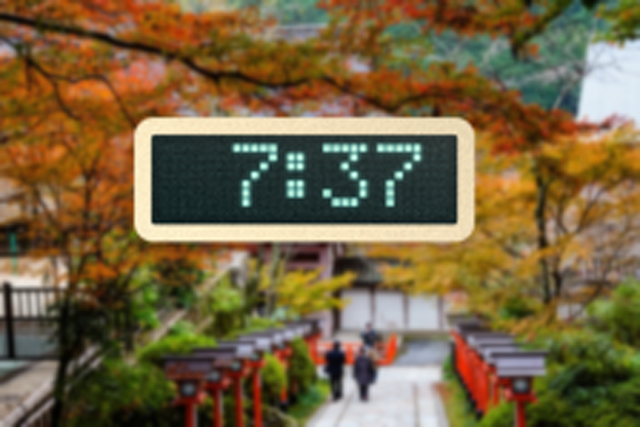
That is 7:37
